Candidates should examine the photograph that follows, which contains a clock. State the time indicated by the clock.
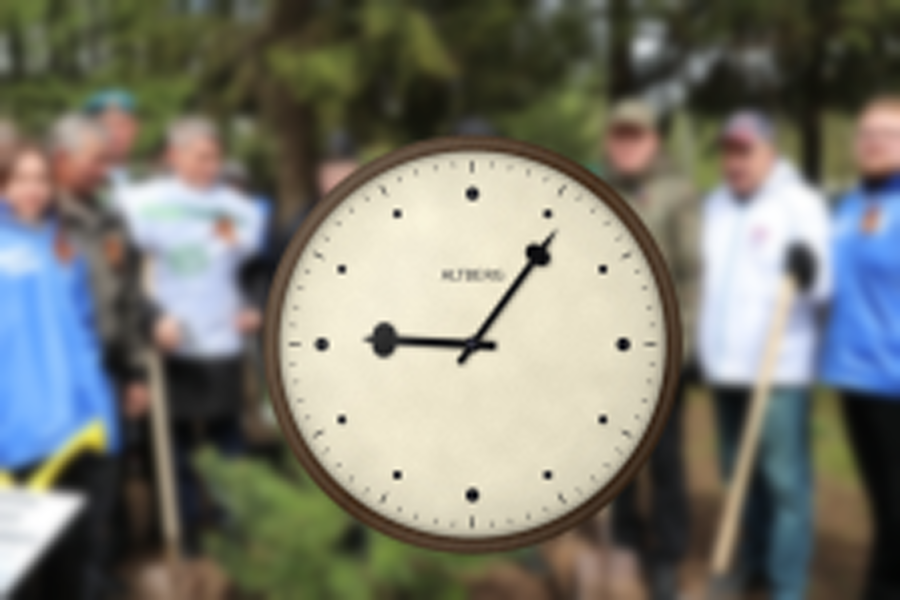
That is 9:06
